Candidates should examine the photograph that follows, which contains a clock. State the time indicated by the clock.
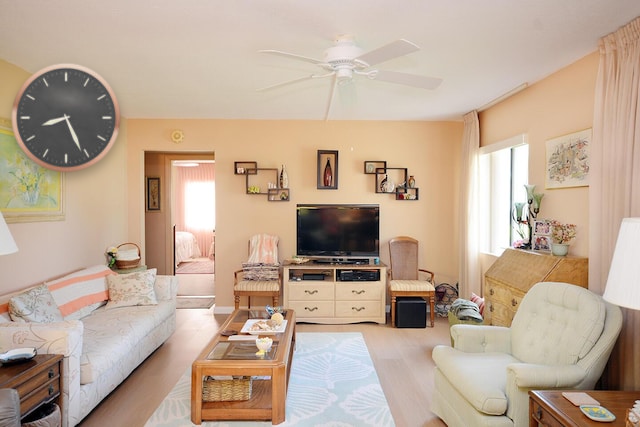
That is 8:26
